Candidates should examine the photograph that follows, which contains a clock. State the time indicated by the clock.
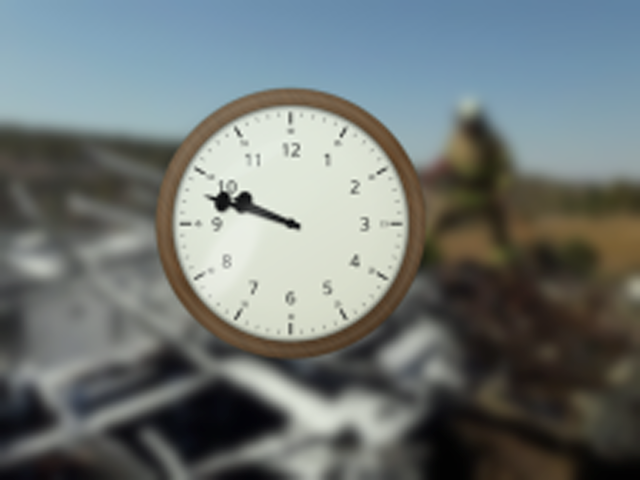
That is 9:48
